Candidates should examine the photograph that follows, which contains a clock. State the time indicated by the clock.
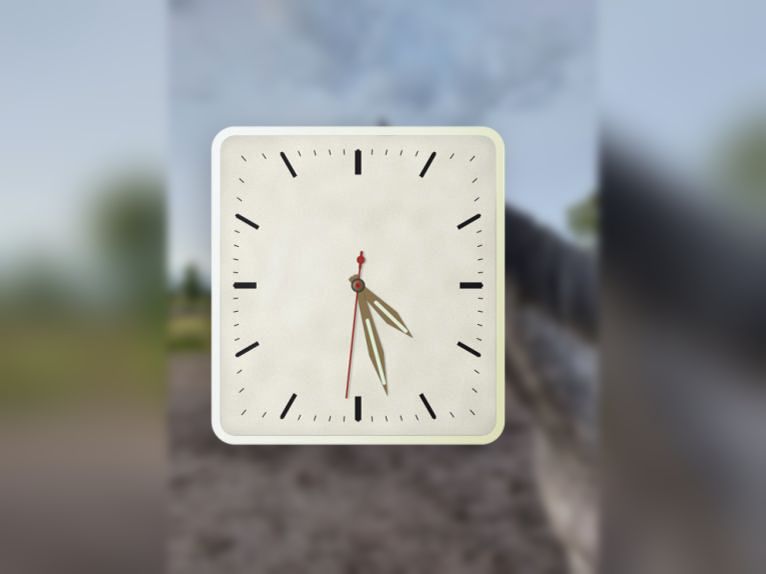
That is 4:27:31
